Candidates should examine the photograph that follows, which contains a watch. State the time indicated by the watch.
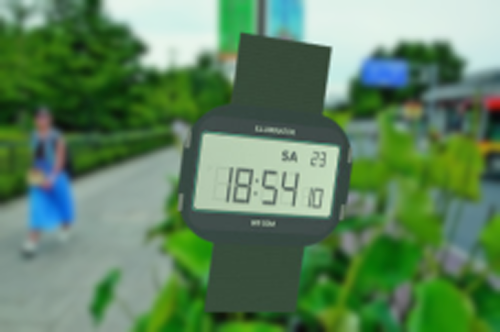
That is 18:54:10
